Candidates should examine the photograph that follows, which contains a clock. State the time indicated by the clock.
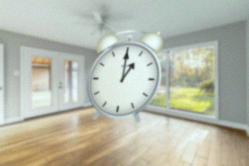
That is 1:00
